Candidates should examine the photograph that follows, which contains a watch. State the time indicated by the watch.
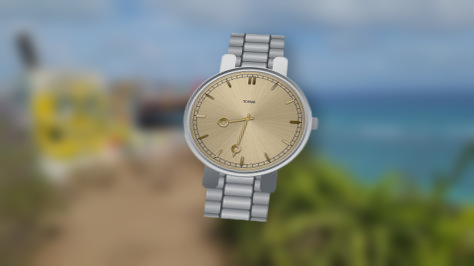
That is 8:32
